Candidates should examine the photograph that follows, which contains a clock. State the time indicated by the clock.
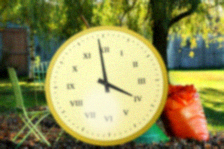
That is 3:59
